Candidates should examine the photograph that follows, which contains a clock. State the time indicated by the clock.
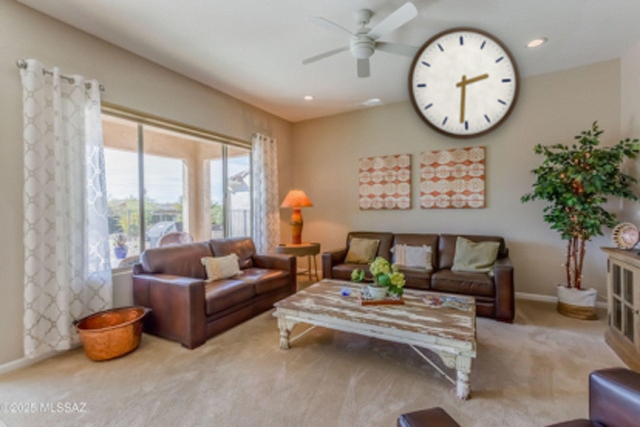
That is 2:31
